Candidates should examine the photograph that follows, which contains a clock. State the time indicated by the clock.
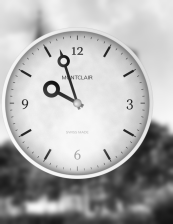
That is 9:57
